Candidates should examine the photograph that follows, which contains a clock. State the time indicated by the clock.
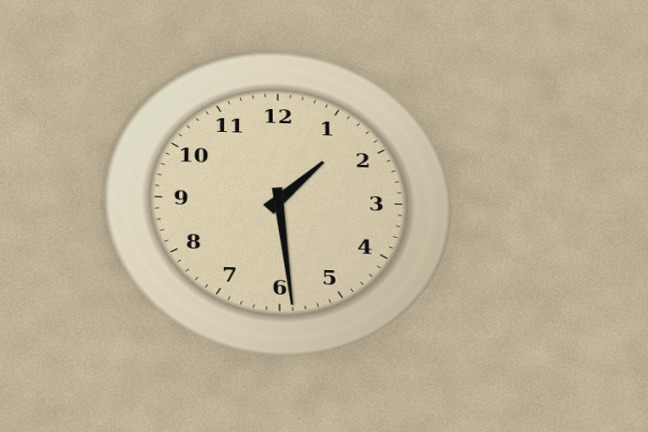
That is 1:29
